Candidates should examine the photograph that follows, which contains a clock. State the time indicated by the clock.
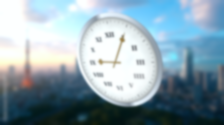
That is 9:05
